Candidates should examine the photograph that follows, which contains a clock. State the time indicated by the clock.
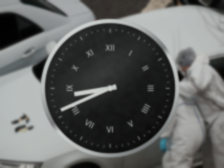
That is 8:41
